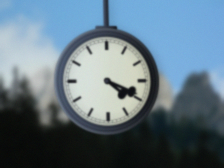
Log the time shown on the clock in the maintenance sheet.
4:19
